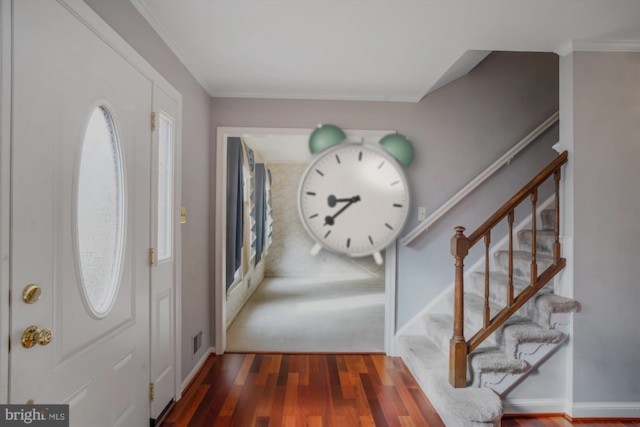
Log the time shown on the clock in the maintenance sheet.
8:37
